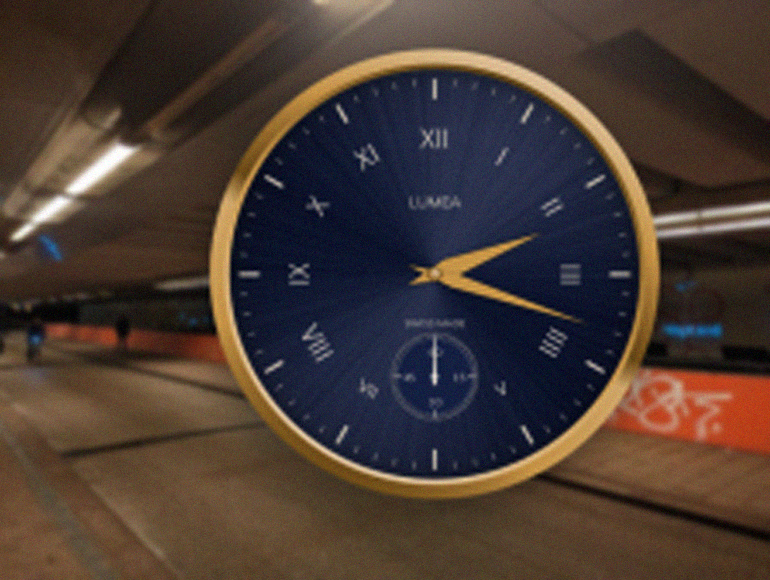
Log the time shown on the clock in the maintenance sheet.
2:18
